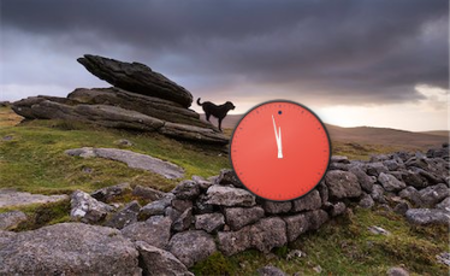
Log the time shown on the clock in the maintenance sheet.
11:58
